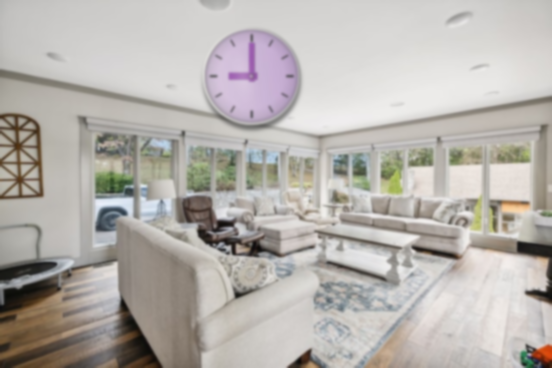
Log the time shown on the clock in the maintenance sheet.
9:00
